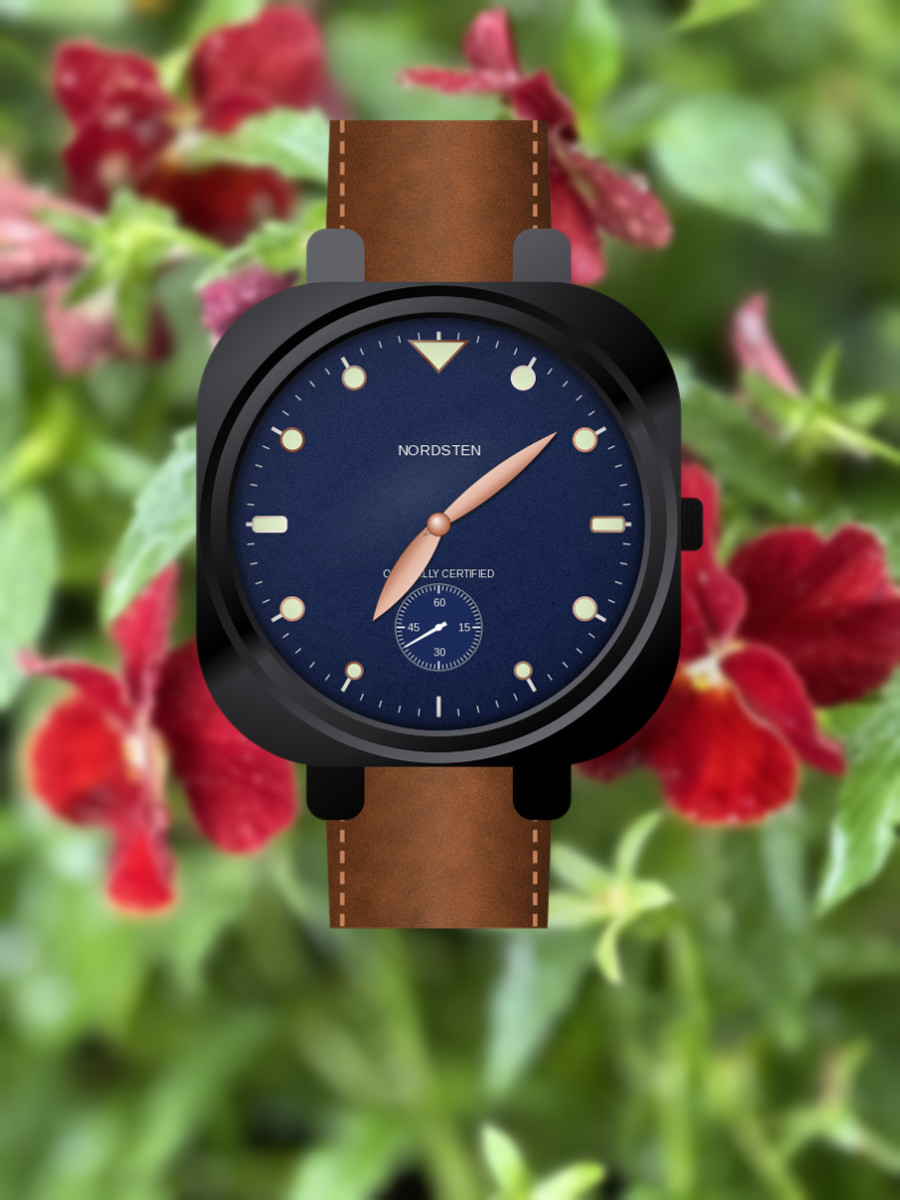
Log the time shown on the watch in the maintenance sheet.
7:08:40
